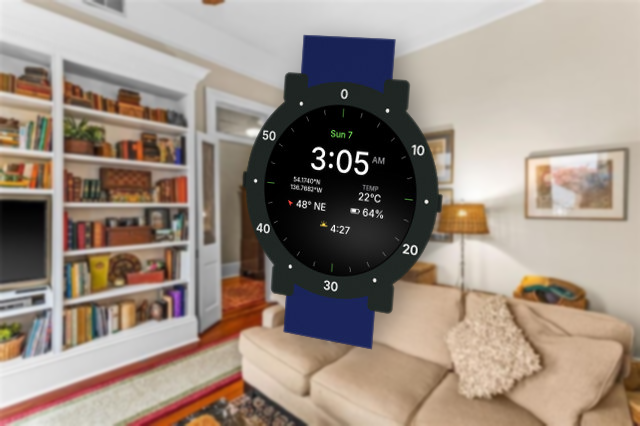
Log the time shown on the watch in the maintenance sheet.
3:05
